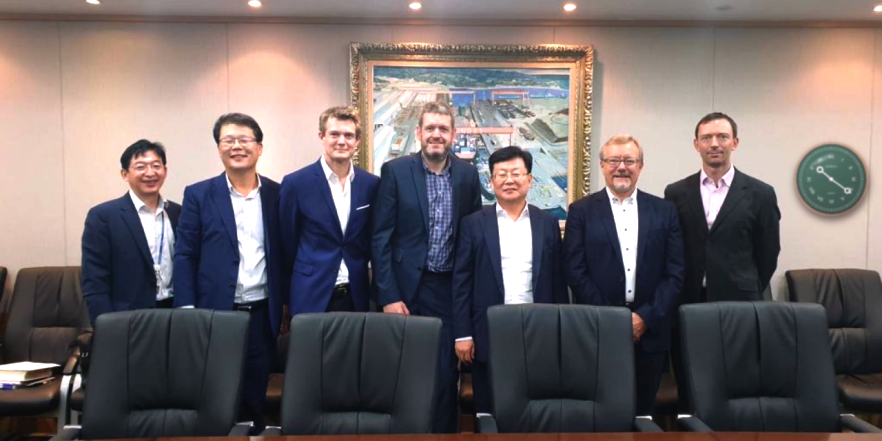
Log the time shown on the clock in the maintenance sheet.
10:21
